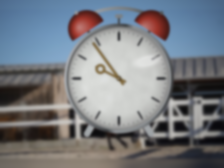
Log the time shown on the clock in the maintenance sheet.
9:54
